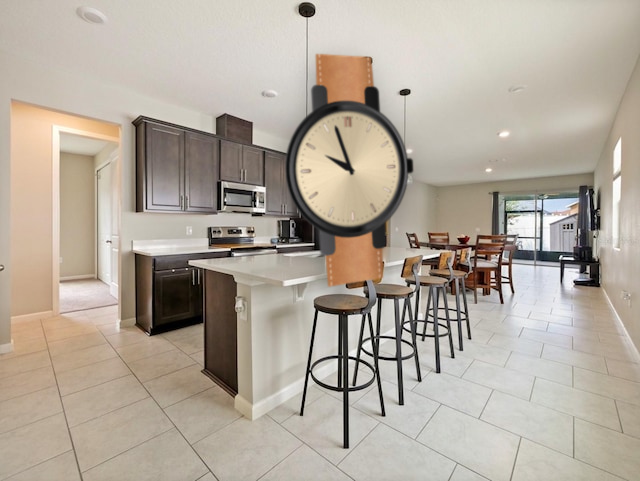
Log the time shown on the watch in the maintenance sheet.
9:57
